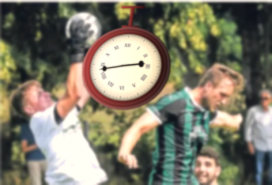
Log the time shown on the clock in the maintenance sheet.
2:43
